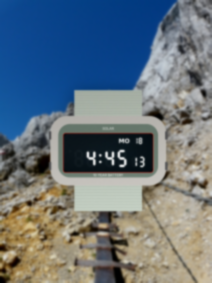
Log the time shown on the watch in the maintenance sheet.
4:45:13
